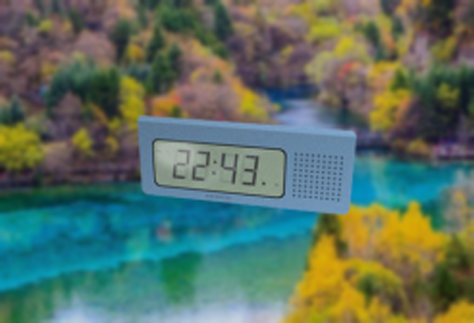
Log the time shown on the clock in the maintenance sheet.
22:43
